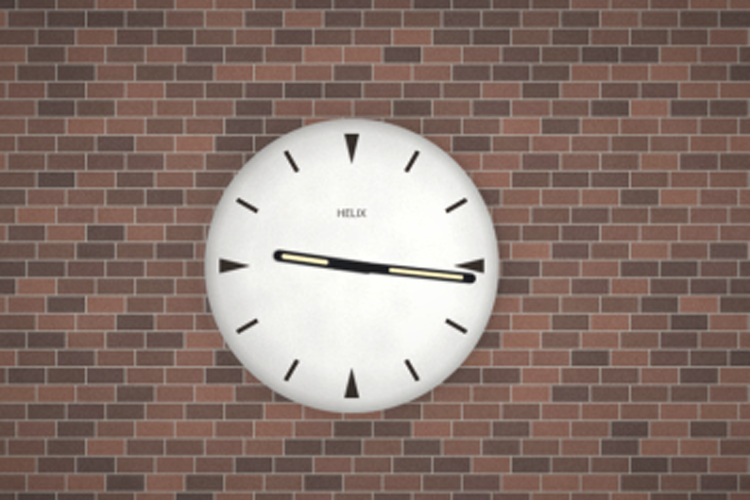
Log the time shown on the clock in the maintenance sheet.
9:16
